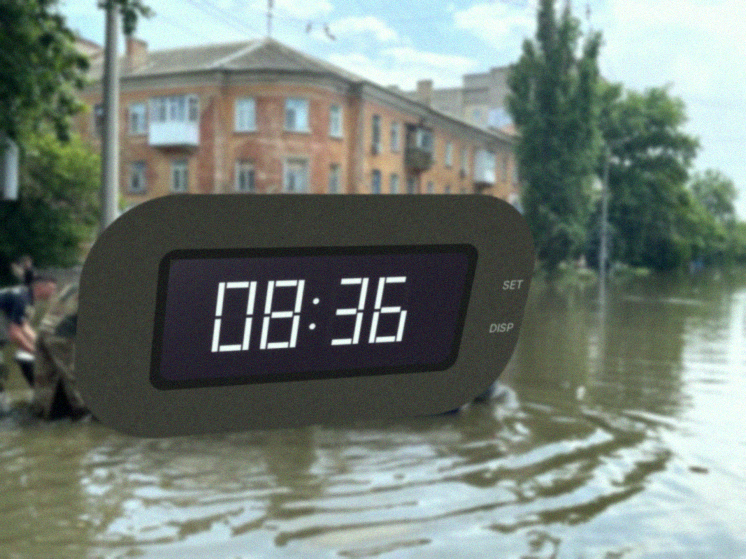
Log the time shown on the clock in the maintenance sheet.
8:36
